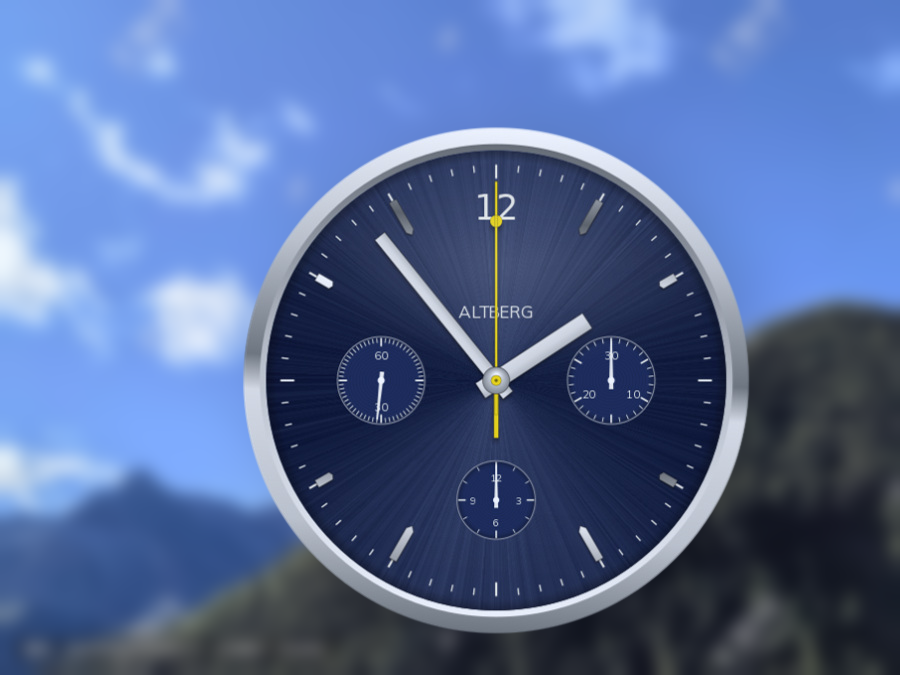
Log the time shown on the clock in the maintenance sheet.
1:53:31
